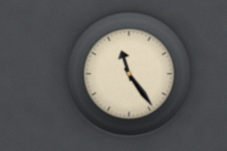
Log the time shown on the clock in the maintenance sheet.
11:24
